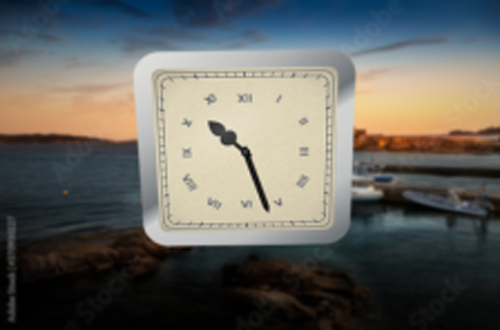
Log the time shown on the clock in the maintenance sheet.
10:27
